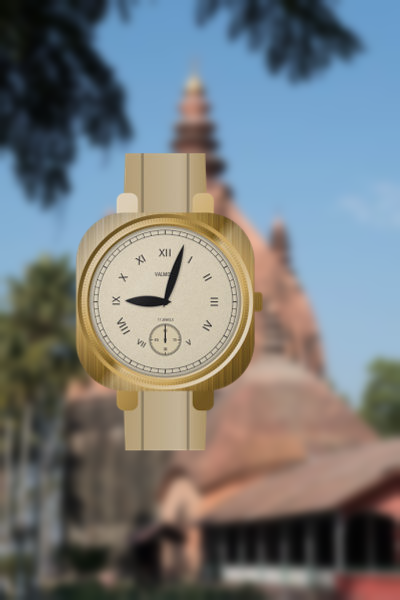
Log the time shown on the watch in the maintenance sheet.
9:03
